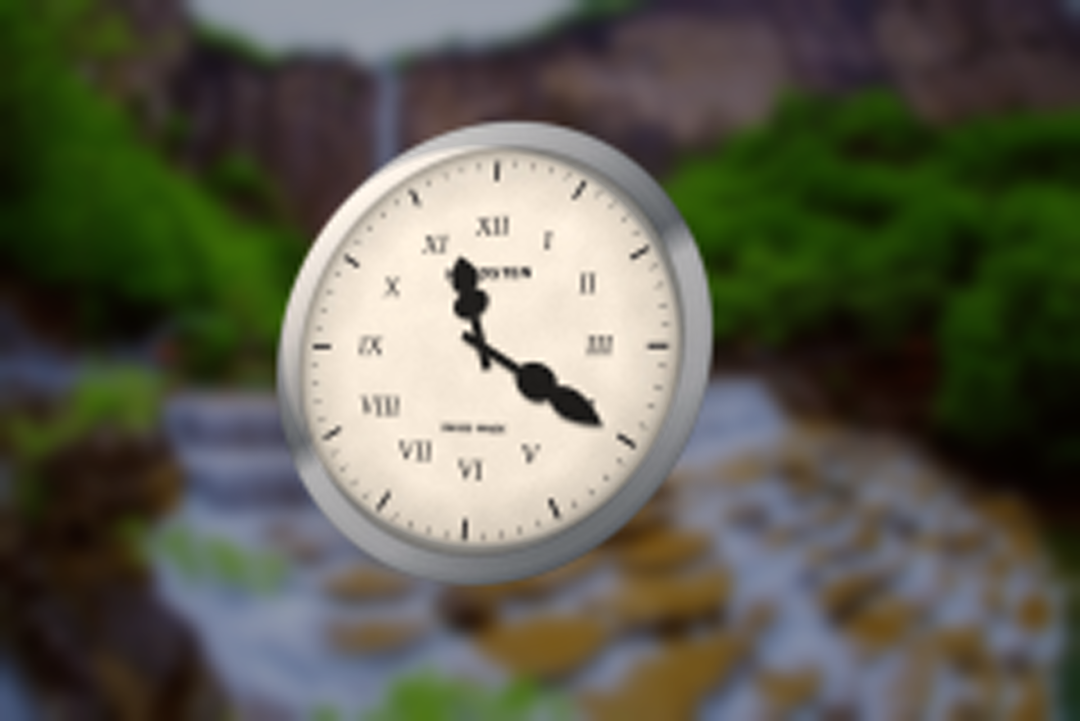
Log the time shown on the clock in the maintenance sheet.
11:20
